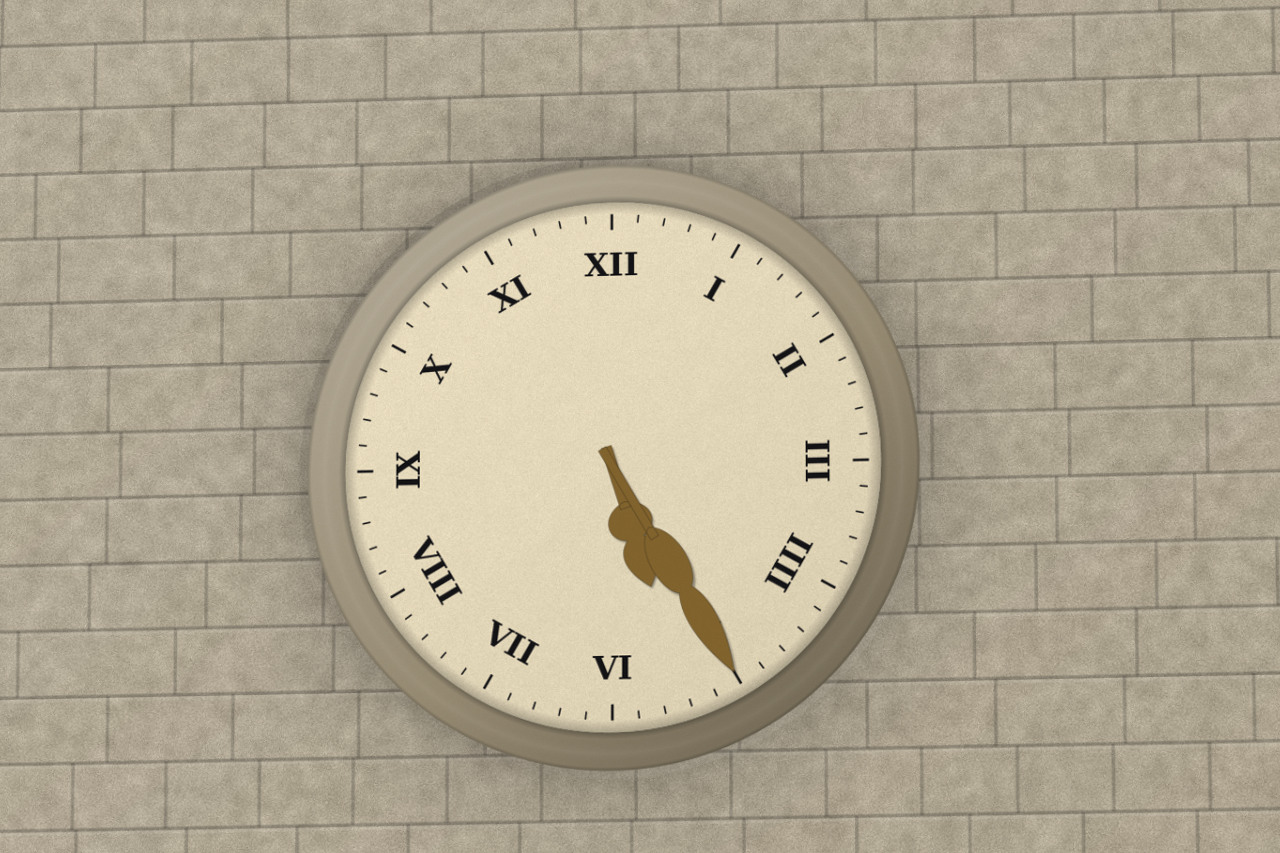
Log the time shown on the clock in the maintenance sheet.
5:25
